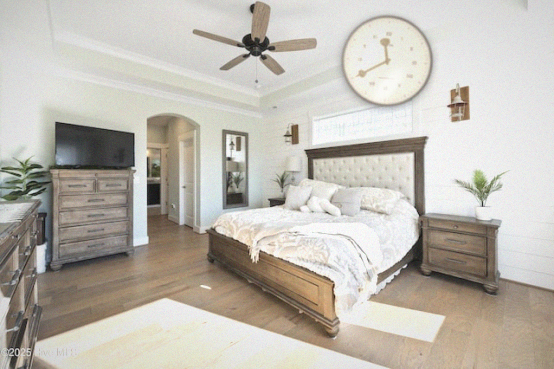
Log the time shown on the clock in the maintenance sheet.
11:40
